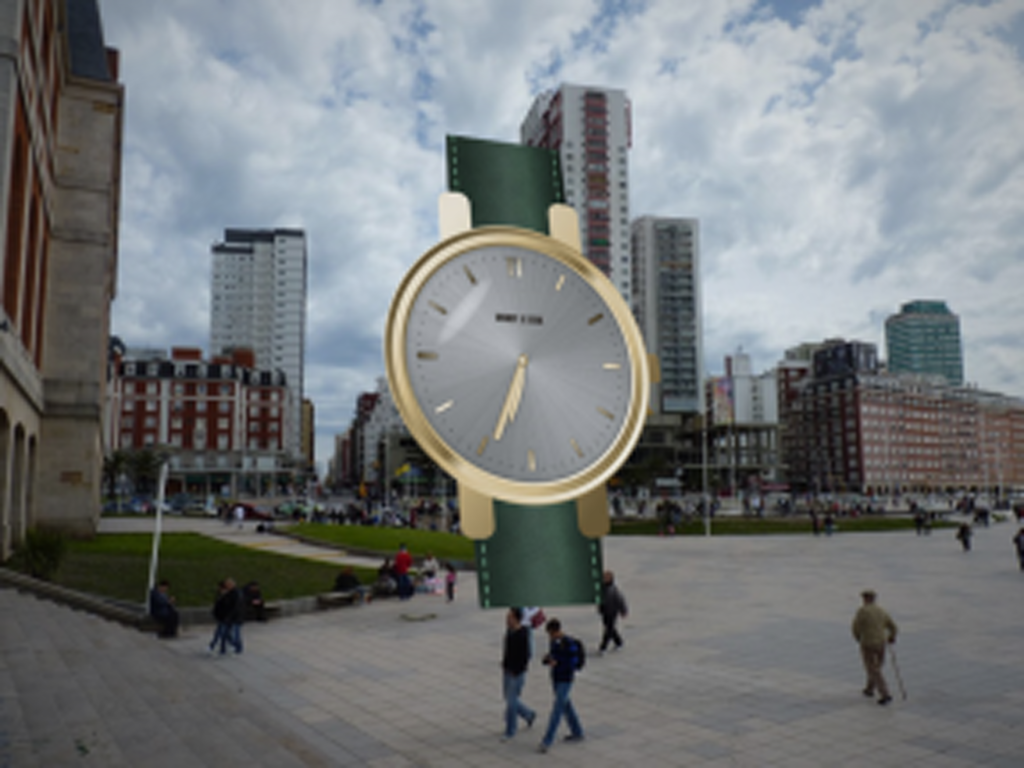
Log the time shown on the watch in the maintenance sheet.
6:34
